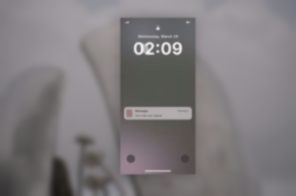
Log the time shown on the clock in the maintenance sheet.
2:09
